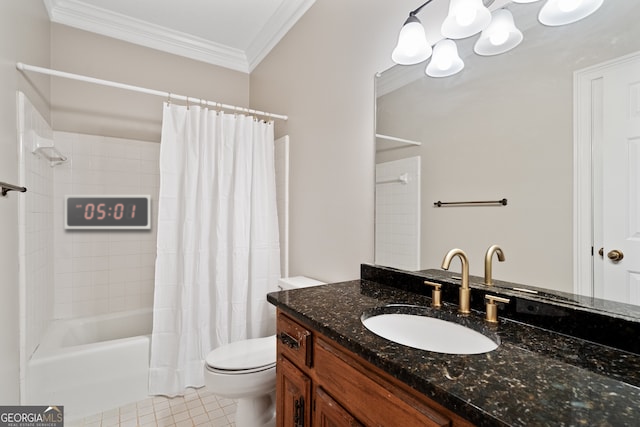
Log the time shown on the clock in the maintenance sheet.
5:01
